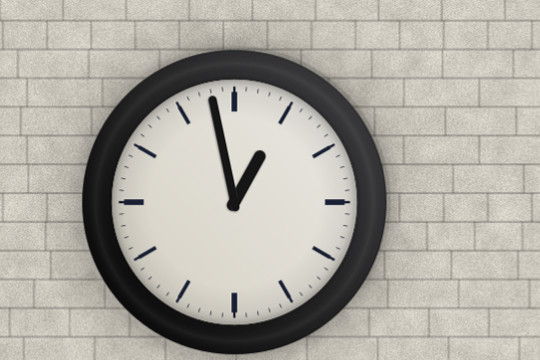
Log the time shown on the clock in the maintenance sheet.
12:58
